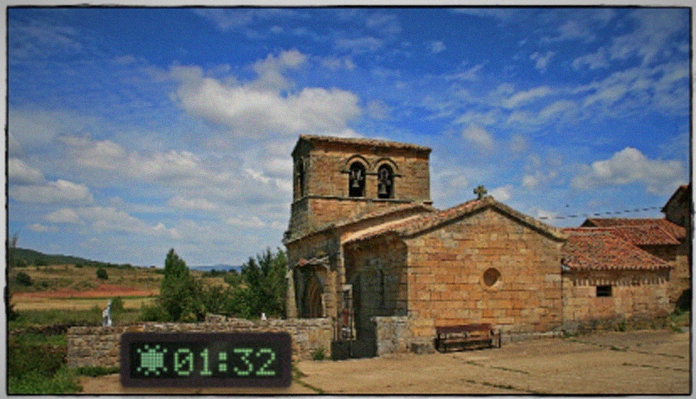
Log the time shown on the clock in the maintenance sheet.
1:32
